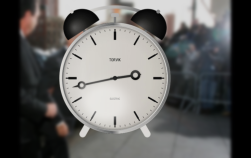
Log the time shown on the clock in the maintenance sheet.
2:43
